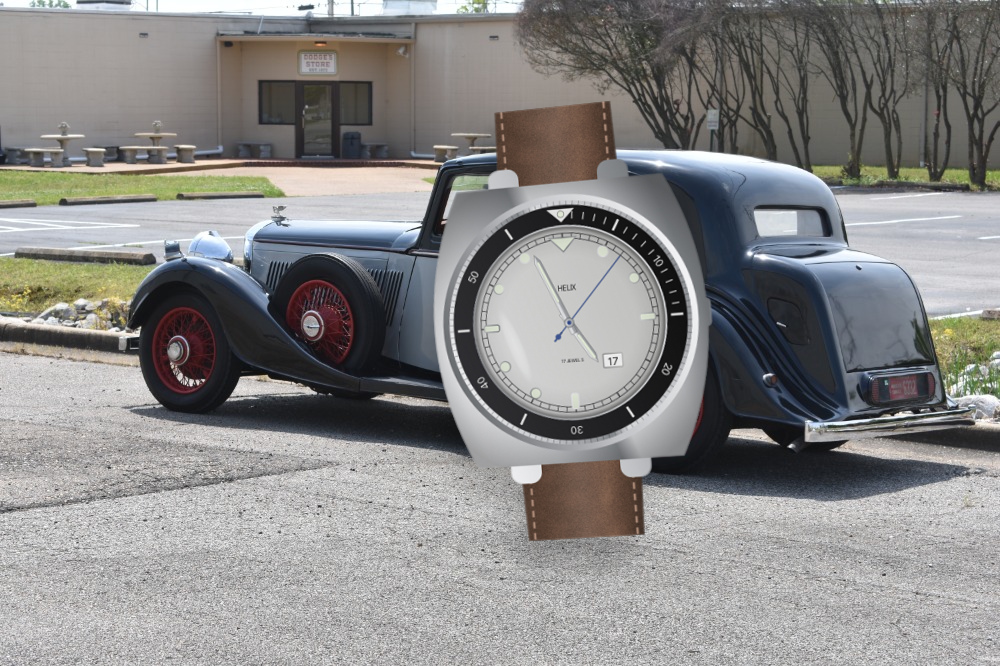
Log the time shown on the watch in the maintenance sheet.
4:56:07
